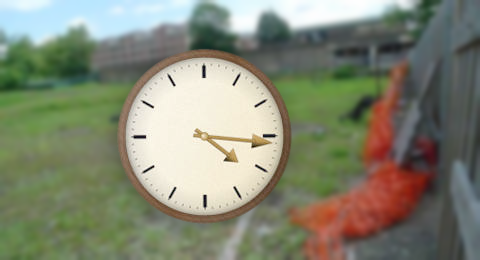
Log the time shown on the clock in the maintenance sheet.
4:16
